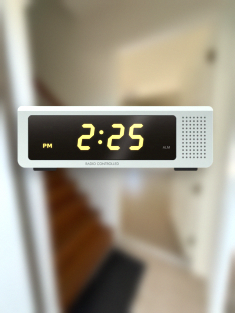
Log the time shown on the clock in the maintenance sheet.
2:25
